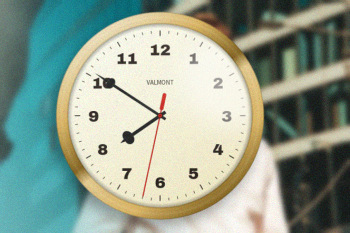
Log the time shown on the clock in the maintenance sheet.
7:50:32
